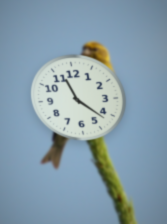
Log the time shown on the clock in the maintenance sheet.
11:22
